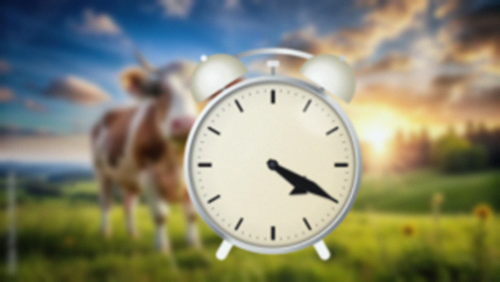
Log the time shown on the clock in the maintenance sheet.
4:20
